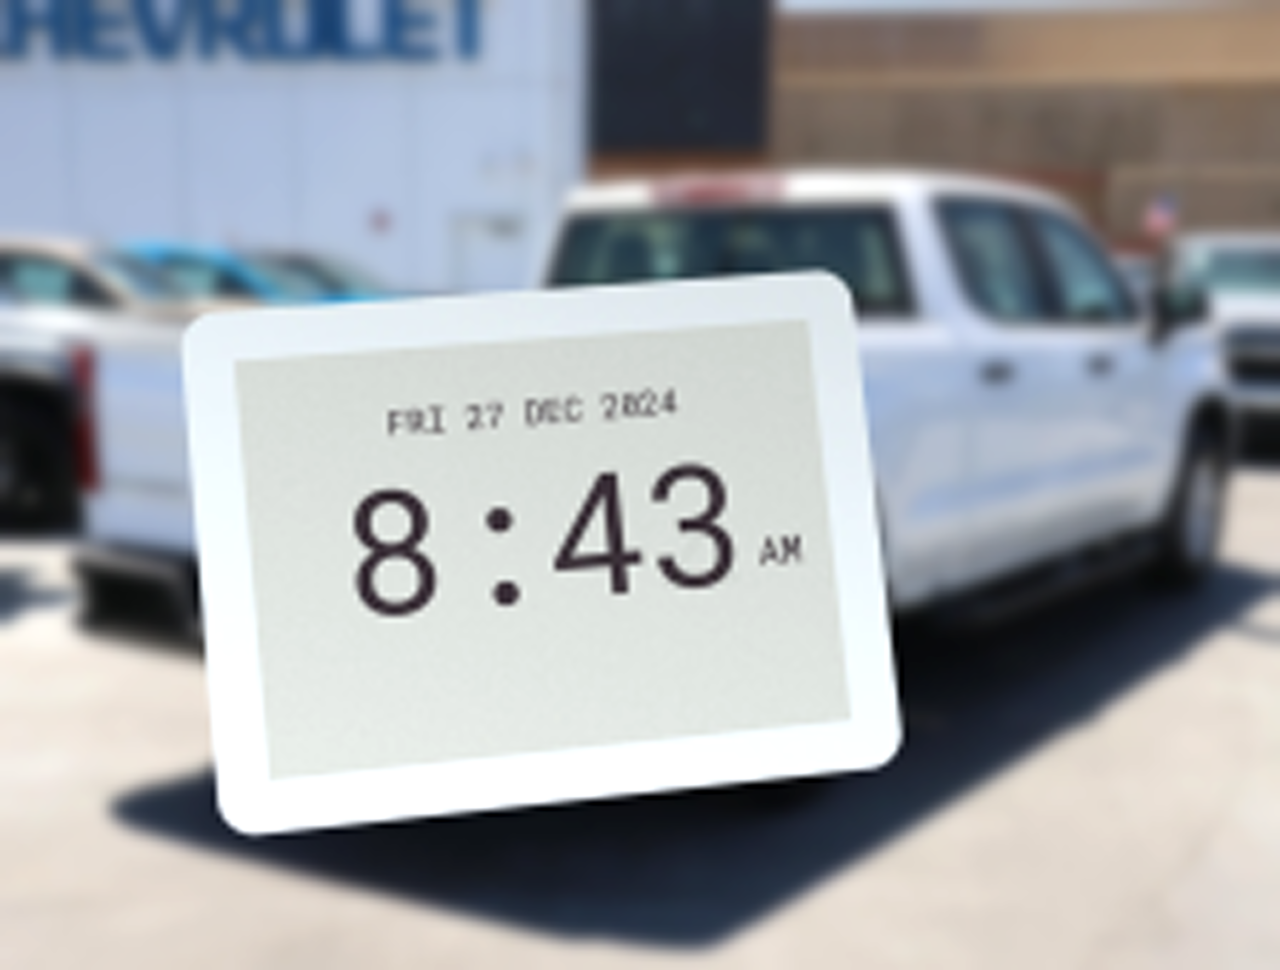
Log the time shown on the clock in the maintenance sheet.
8:43
